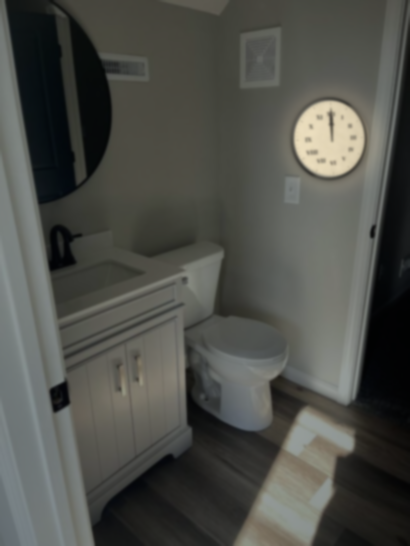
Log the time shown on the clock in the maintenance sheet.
12:00
